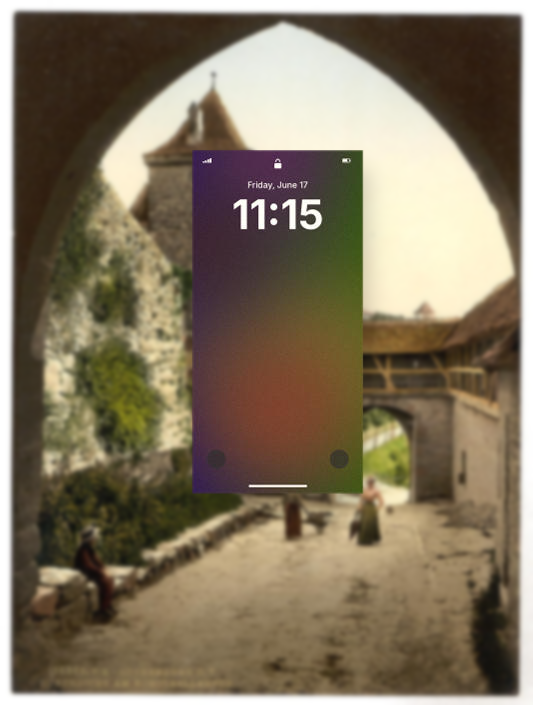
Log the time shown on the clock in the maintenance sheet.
11:15
